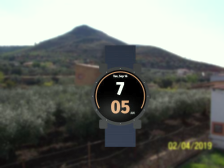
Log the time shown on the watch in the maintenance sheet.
7:05
